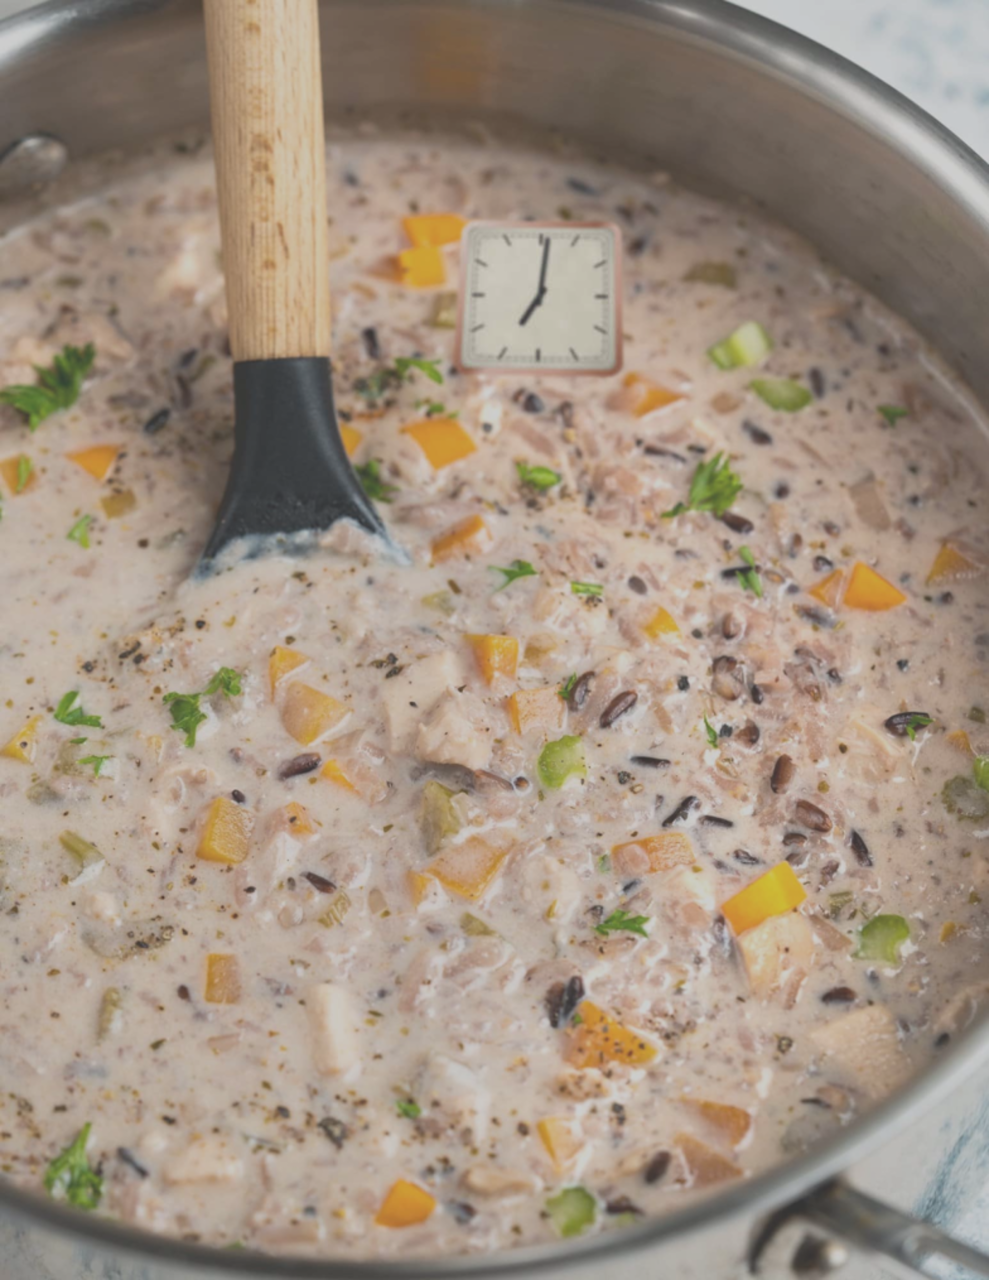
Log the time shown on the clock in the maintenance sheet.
7:01
